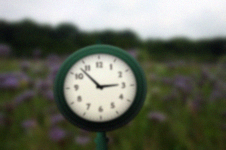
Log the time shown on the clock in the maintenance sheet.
2:53
